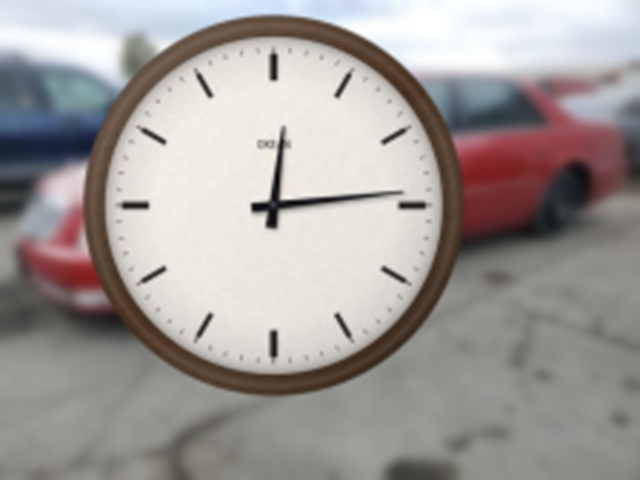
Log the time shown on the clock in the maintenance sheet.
12:14
